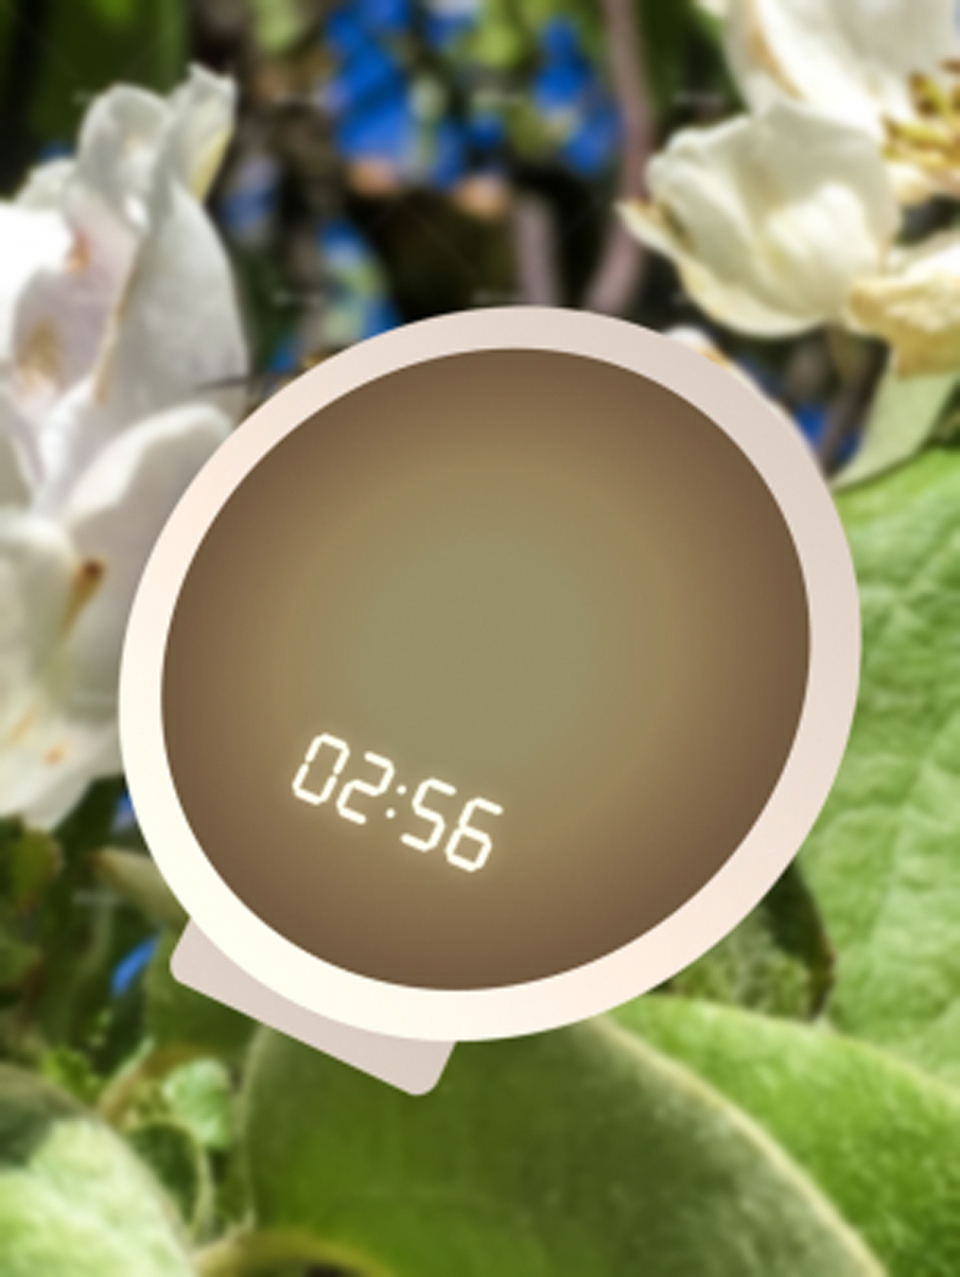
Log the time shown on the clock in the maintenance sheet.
2:56
